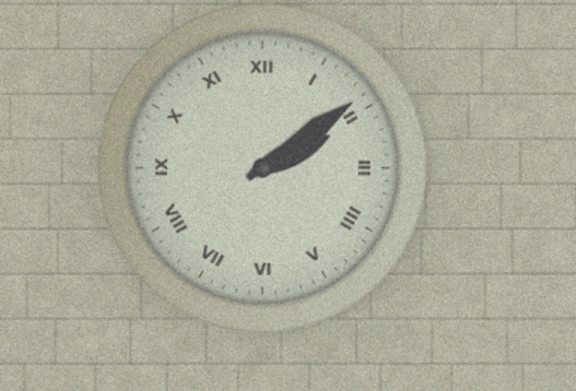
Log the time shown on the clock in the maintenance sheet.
2:09
